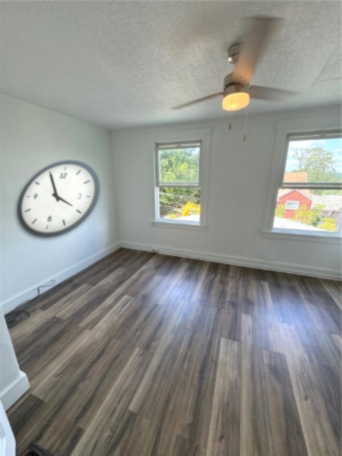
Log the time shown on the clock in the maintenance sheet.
3:55
